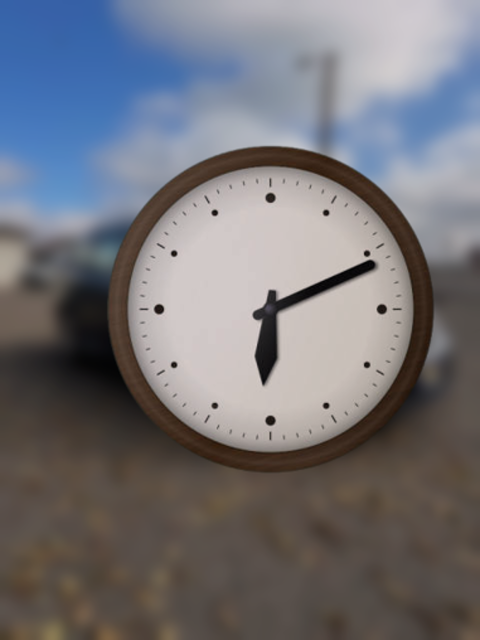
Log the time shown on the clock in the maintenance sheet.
6:11
